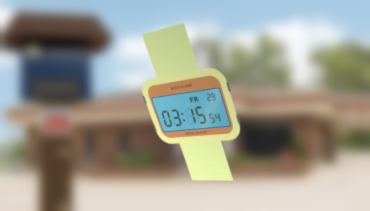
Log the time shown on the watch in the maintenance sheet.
3:15
